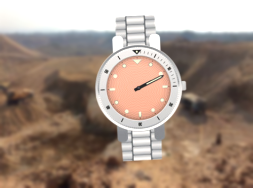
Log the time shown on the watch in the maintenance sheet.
2:11
